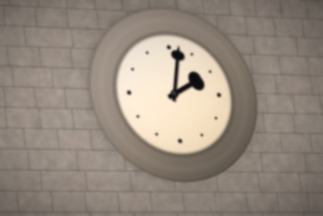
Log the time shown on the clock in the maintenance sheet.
2:02
